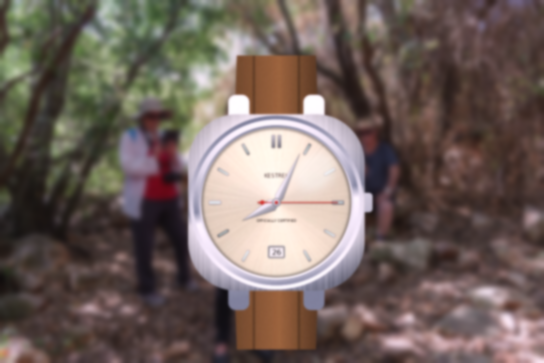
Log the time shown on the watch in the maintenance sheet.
8:04:15
